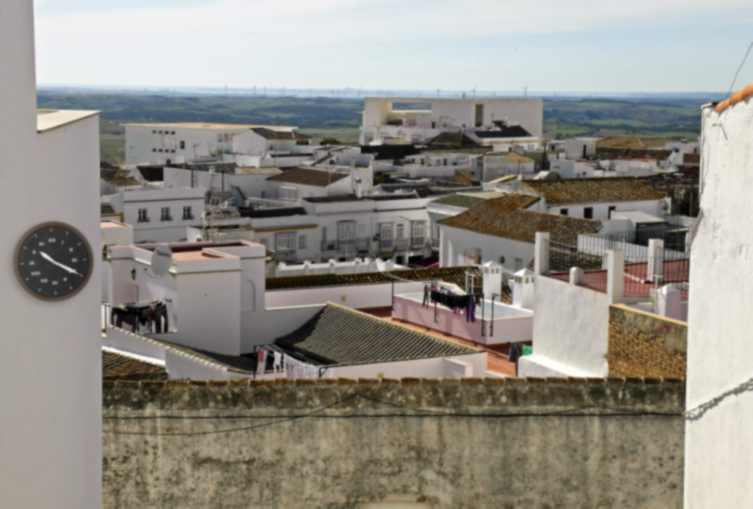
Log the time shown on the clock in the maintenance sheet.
10:20
